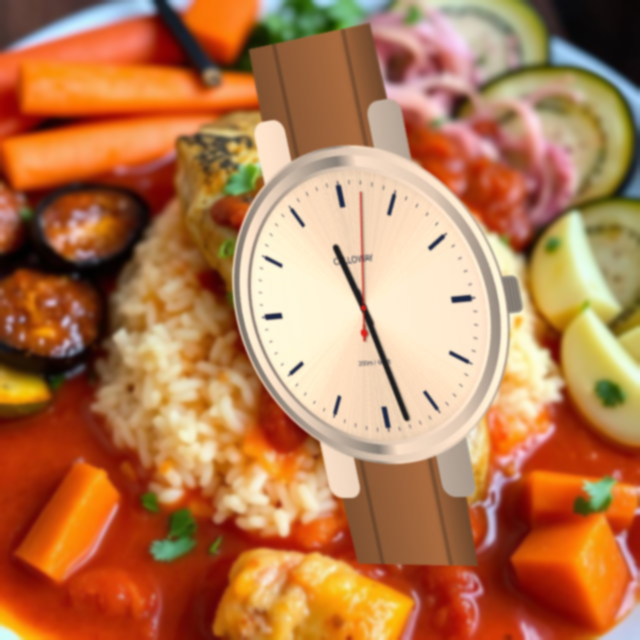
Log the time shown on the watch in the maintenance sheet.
11:28:02
